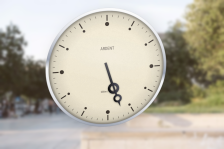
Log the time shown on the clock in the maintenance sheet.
5:27
